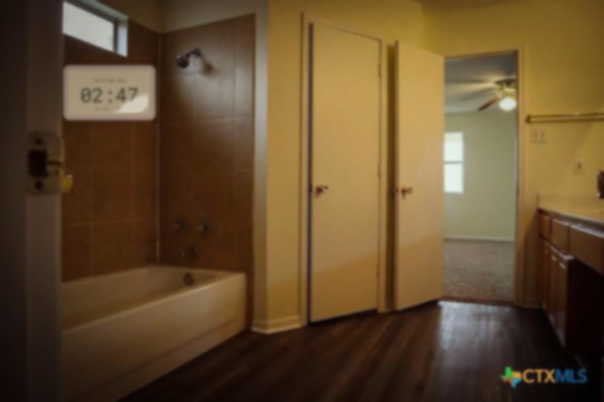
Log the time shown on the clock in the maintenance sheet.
2:47
